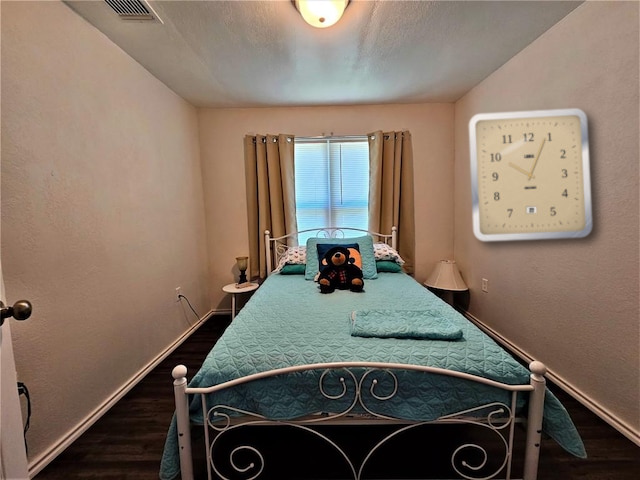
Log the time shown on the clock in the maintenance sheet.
10:04
